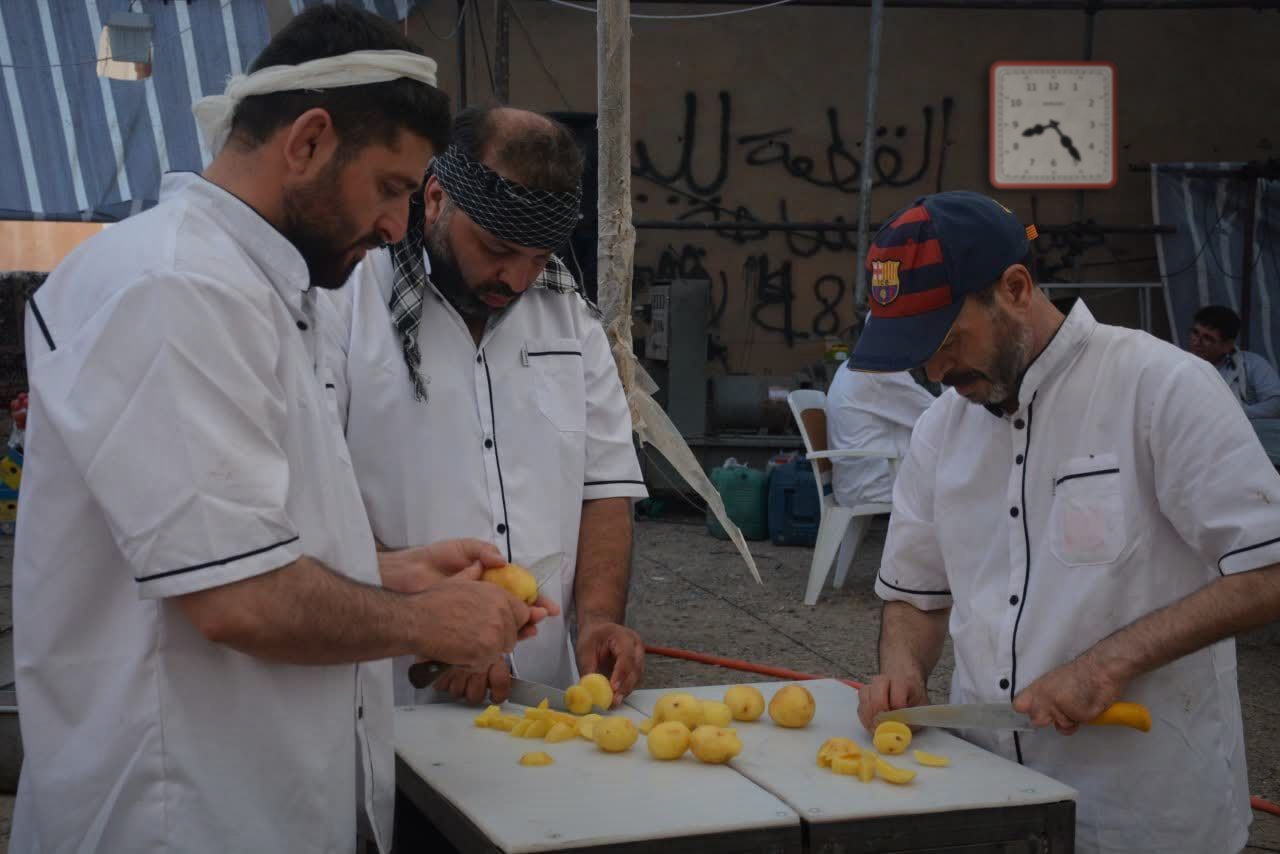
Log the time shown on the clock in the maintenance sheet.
8:24
